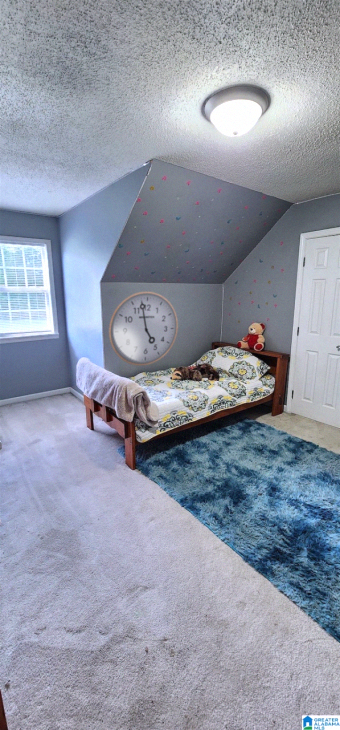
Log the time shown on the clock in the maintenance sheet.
4:58
